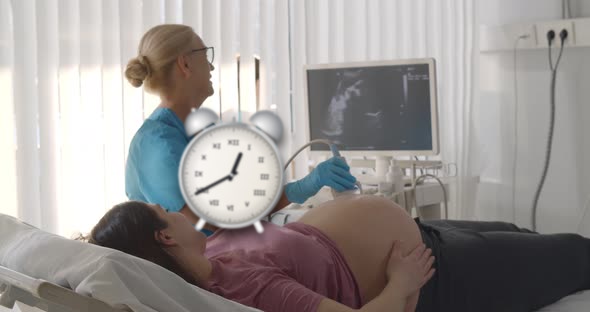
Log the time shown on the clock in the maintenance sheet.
12:40
